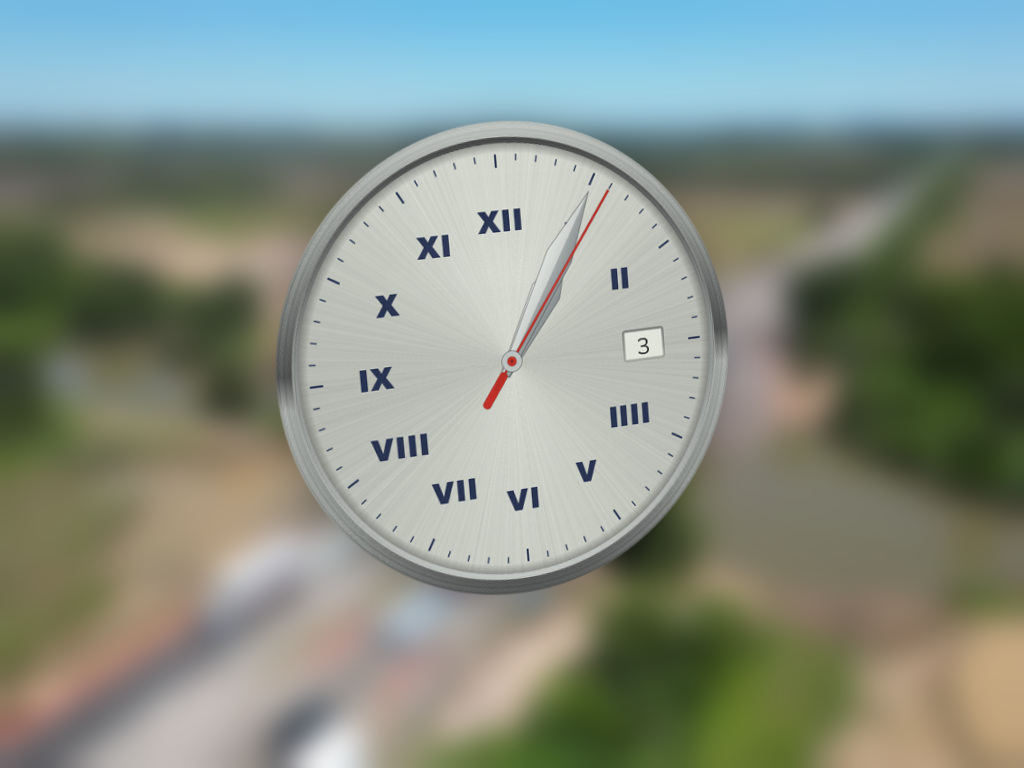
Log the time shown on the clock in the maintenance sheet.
1:05:06
